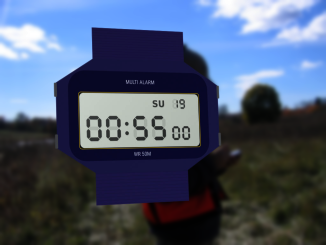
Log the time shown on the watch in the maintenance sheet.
0:55:00
